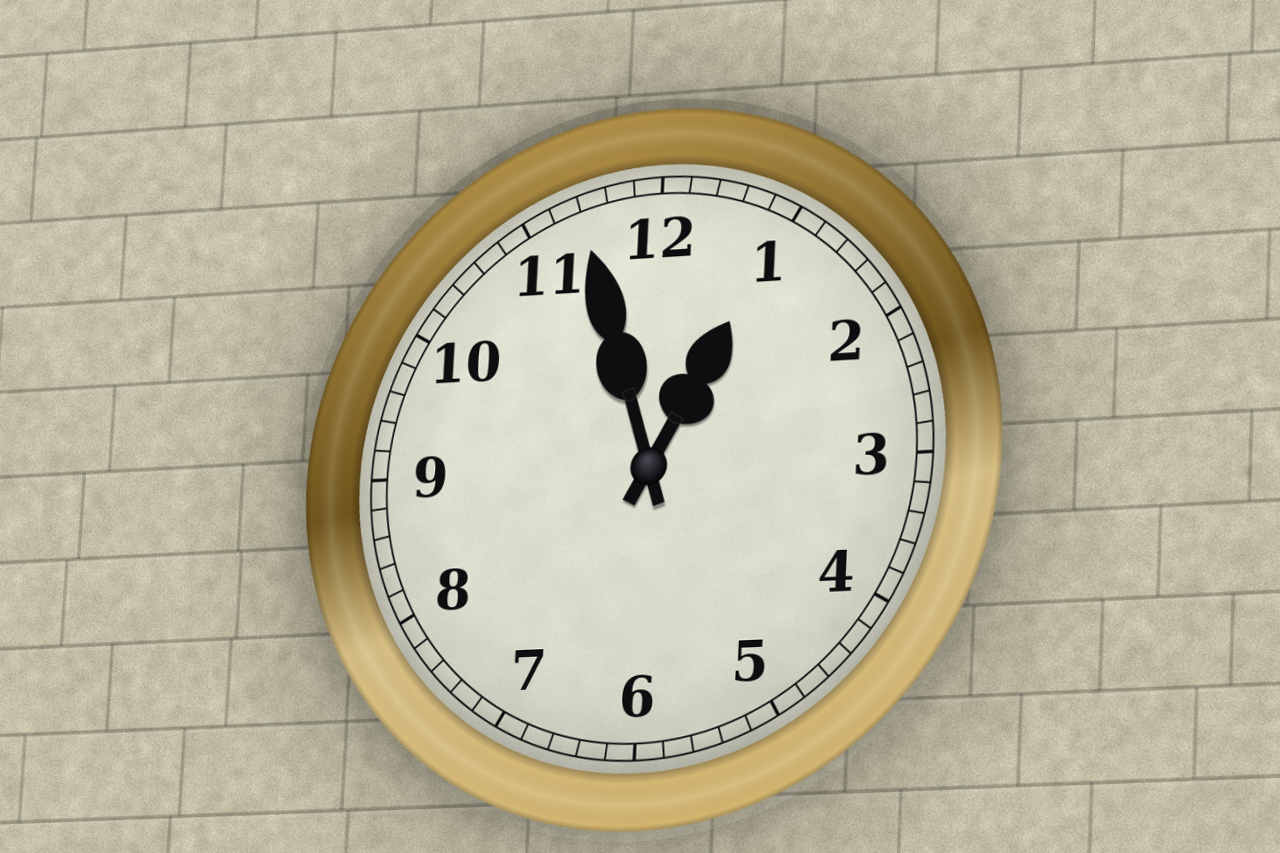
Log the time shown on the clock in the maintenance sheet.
12:57
